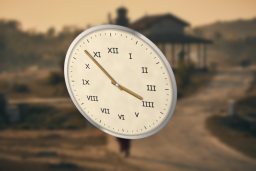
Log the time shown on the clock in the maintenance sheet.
3:53
